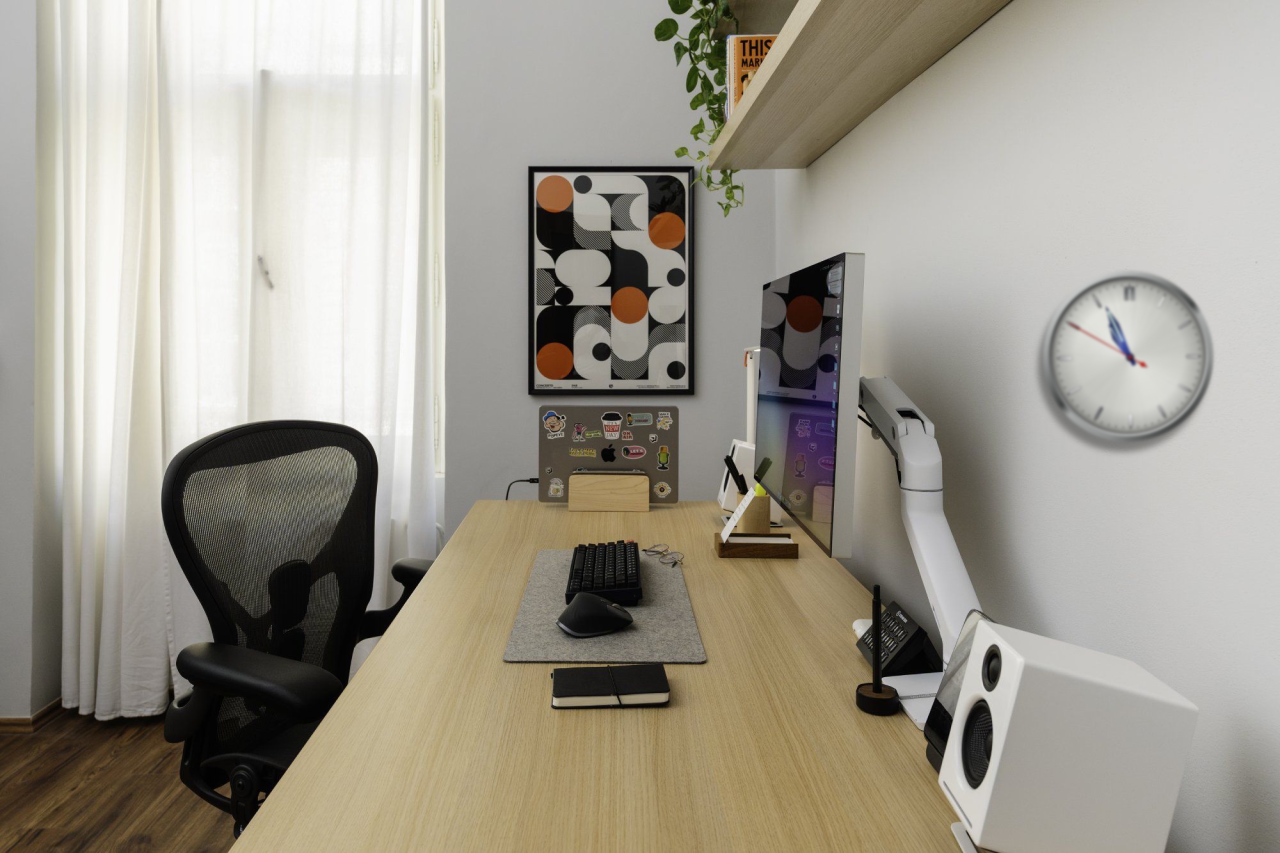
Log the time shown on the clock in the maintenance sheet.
10:55:50
